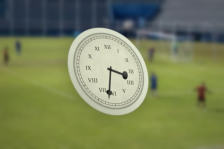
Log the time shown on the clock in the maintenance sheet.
3:32
